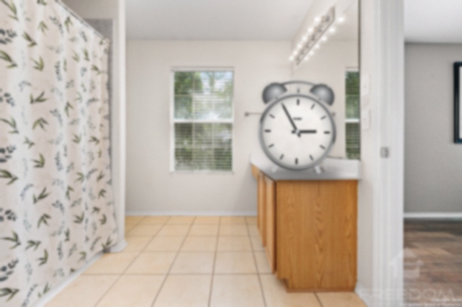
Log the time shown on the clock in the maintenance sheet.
2:55
